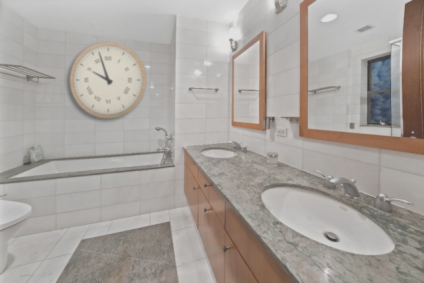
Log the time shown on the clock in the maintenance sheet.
9:57
